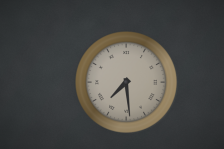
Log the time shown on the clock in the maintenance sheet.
7:29
